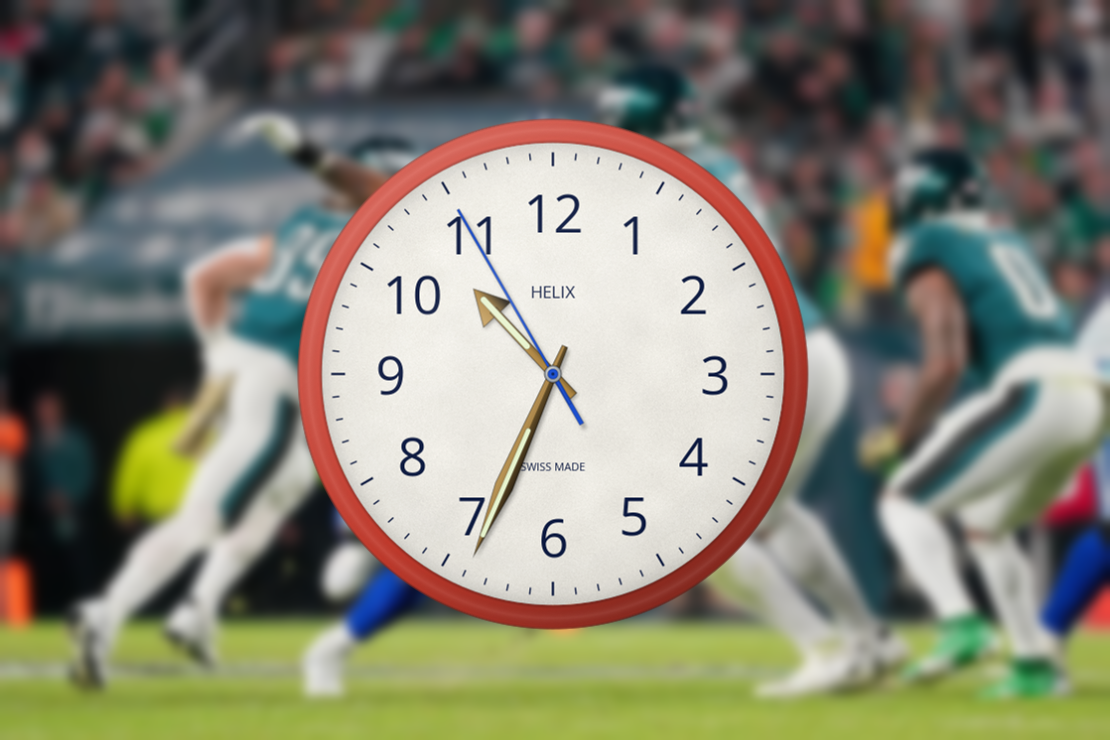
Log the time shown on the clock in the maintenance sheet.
10:33:55
